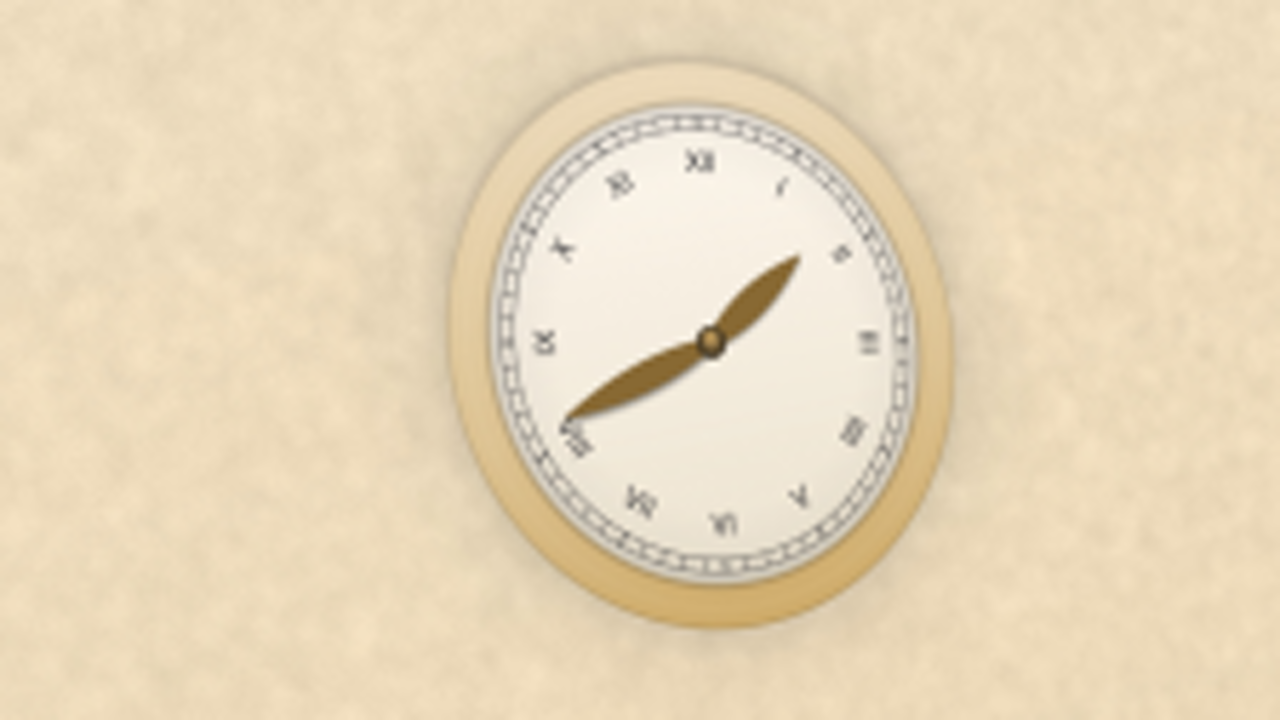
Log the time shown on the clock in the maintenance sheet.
1:41
